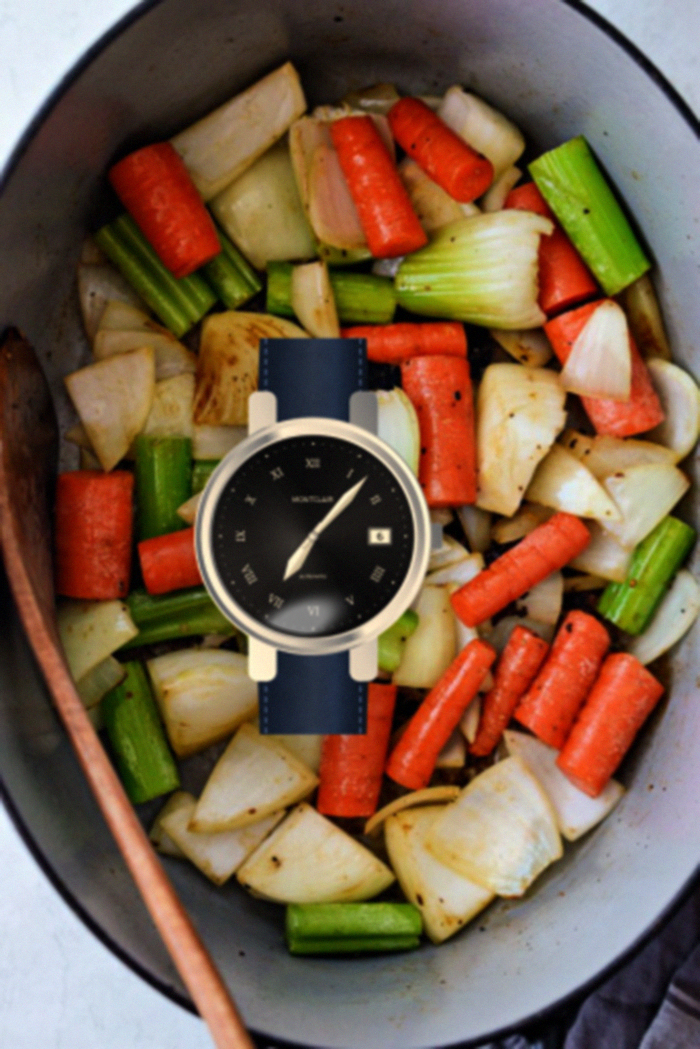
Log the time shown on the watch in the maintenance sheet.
7:07
